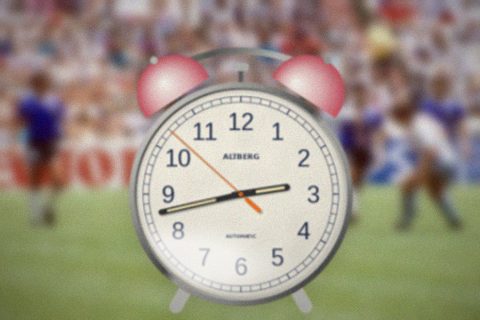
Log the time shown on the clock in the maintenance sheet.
2:42:52
